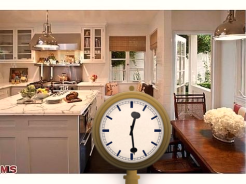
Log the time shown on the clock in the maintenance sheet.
12:29
